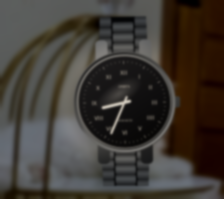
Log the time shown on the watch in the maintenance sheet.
8:34
